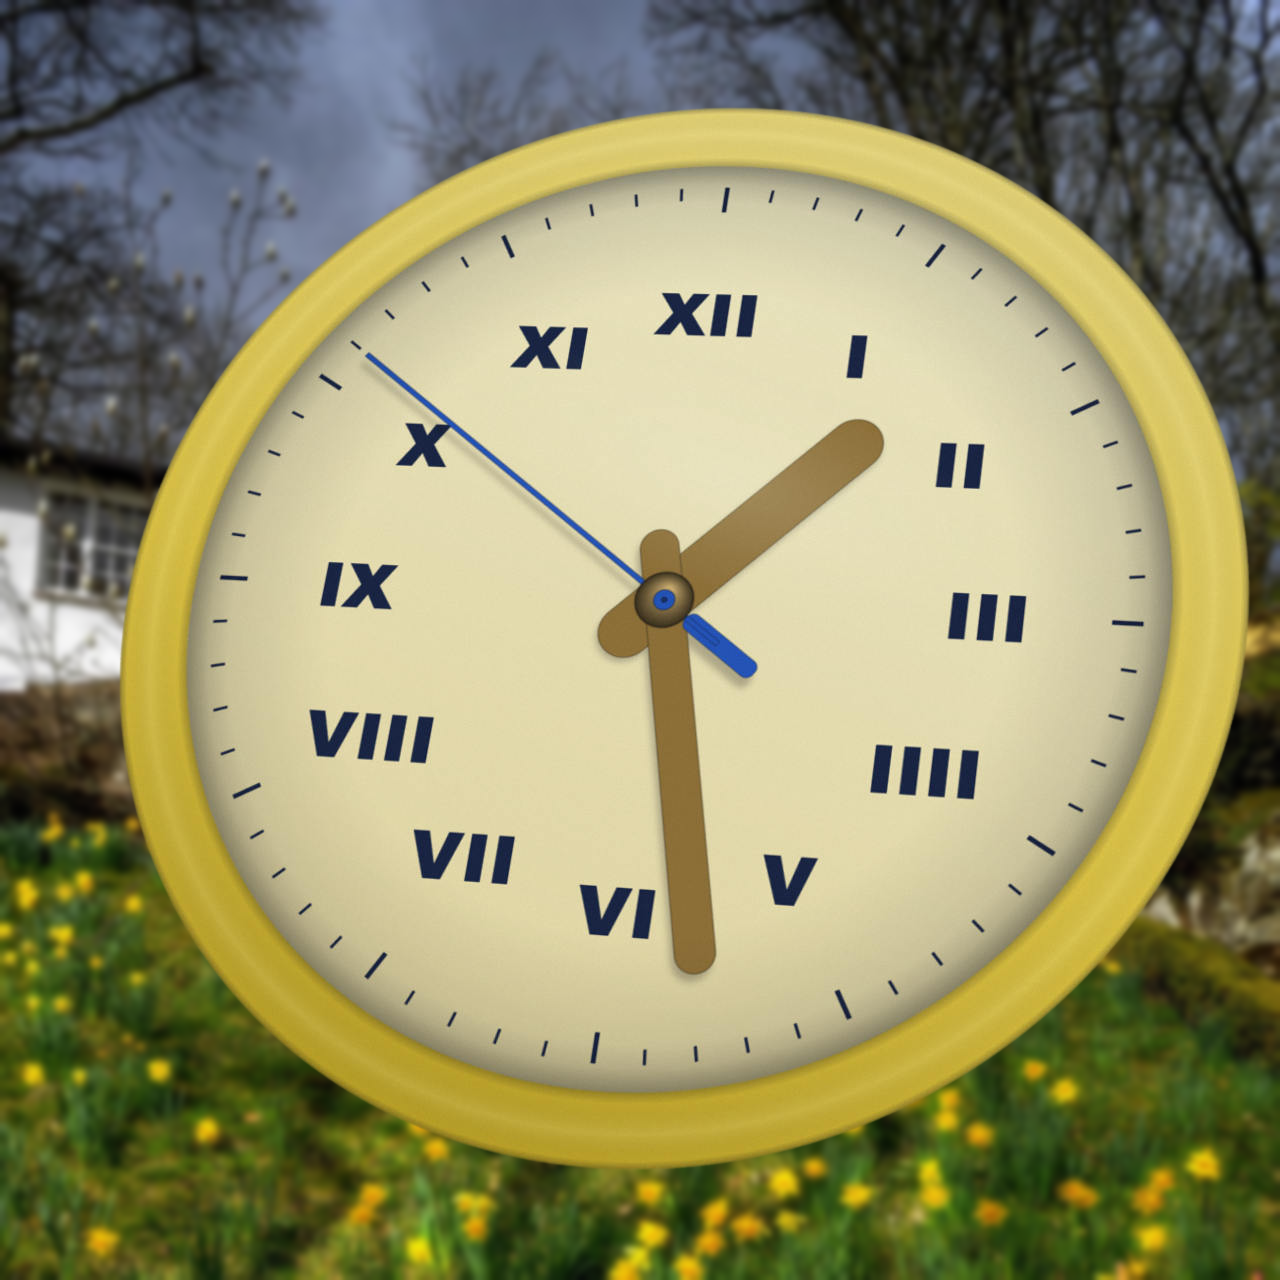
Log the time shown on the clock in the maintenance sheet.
1:27:51
